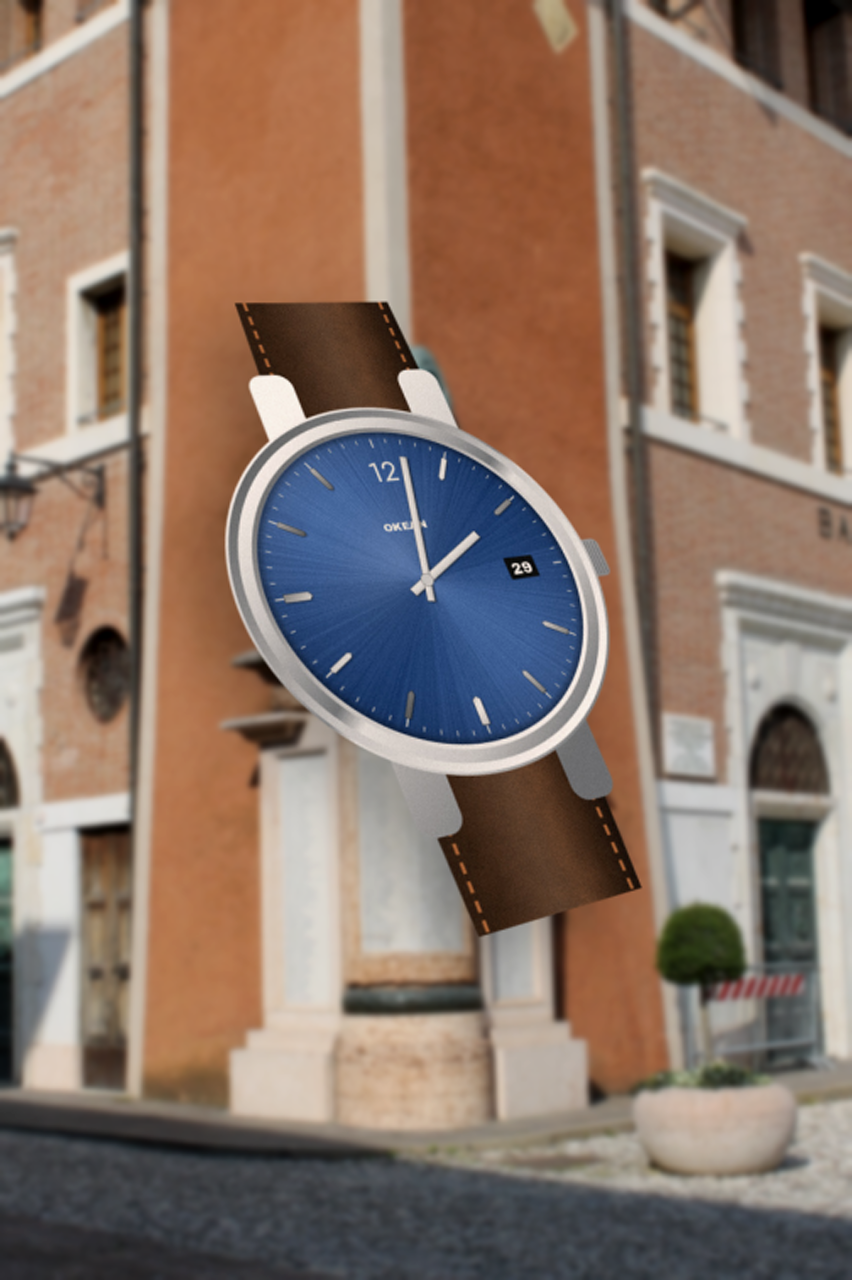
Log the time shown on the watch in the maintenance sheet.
2:02
